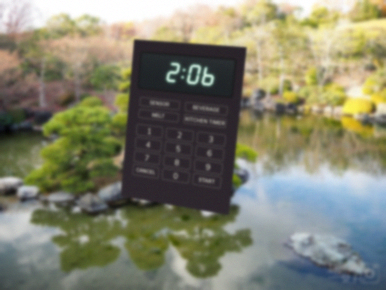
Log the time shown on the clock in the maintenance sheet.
2:06
